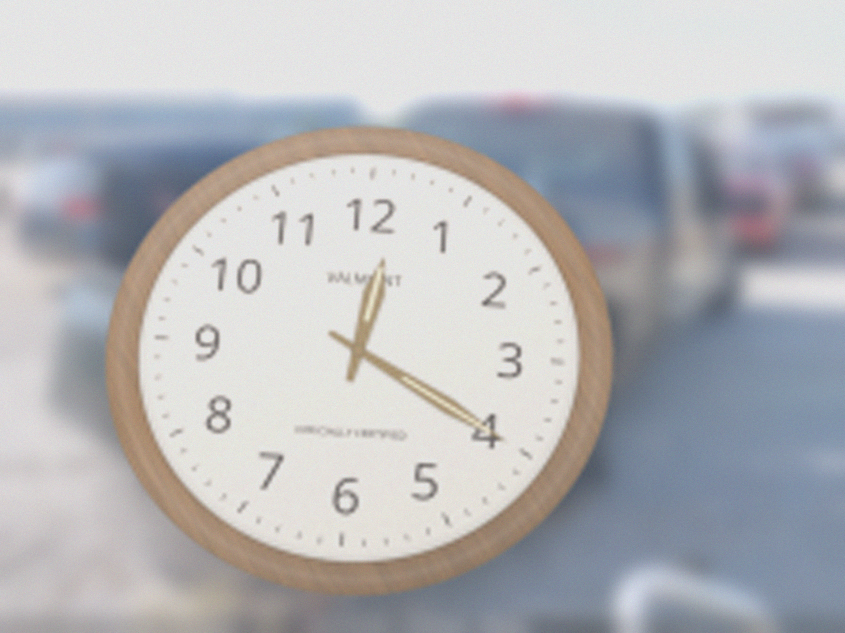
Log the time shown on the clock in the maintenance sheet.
12:20
